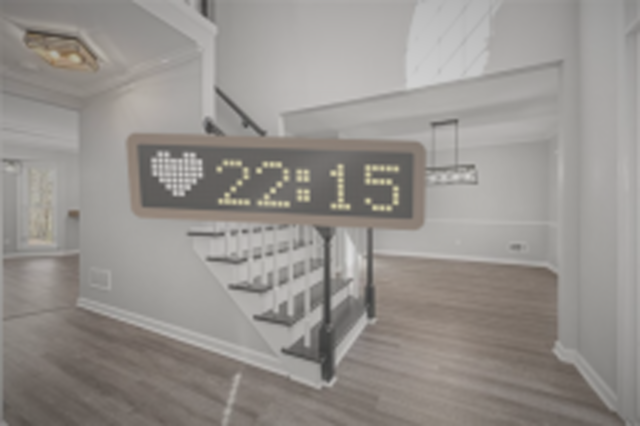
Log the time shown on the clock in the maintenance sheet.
22:15
